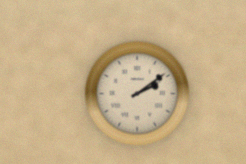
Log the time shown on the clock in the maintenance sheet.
2:09
